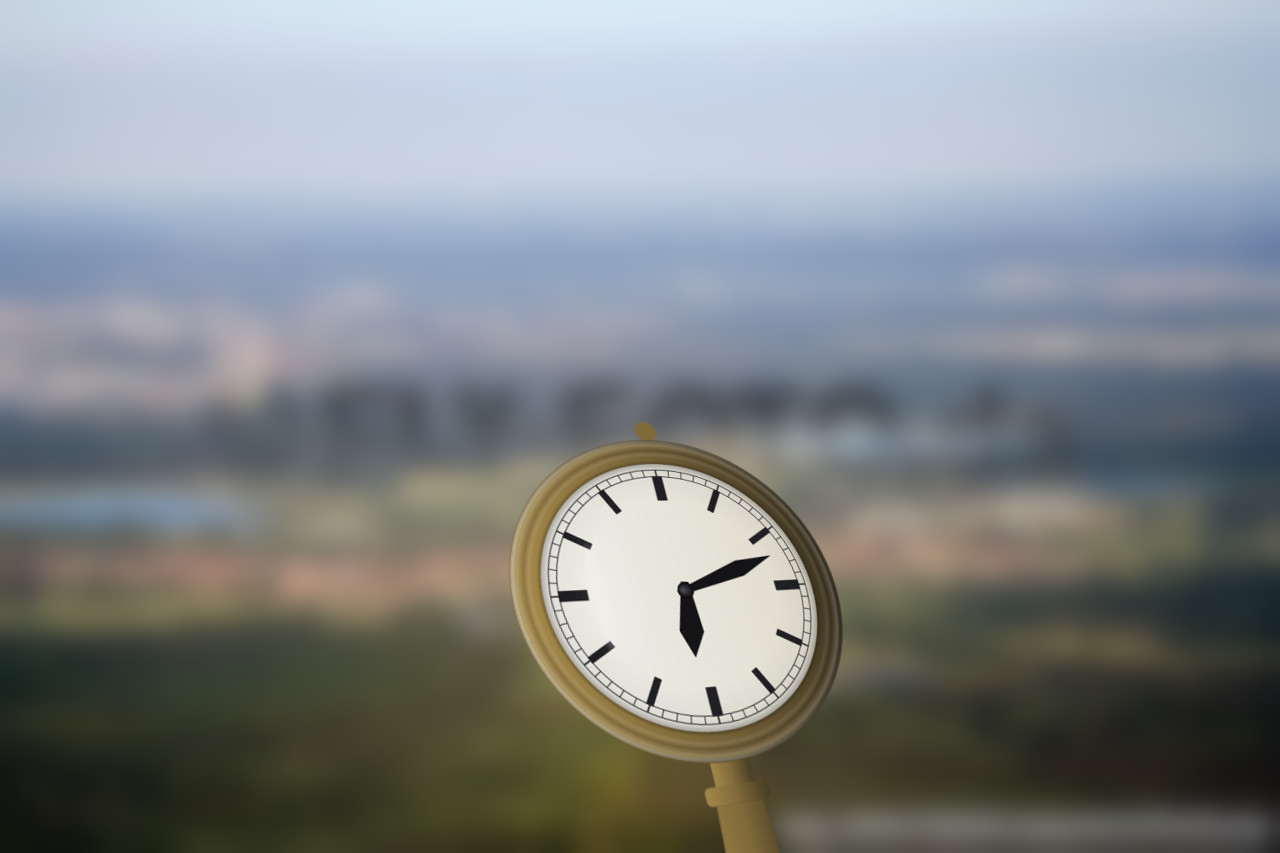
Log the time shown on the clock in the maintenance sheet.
6:12
